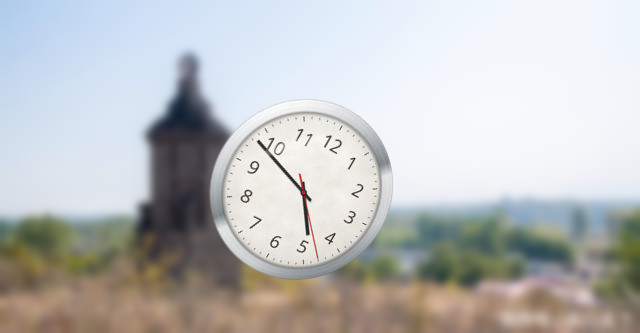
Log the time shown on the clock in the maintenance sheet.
4:48:23
